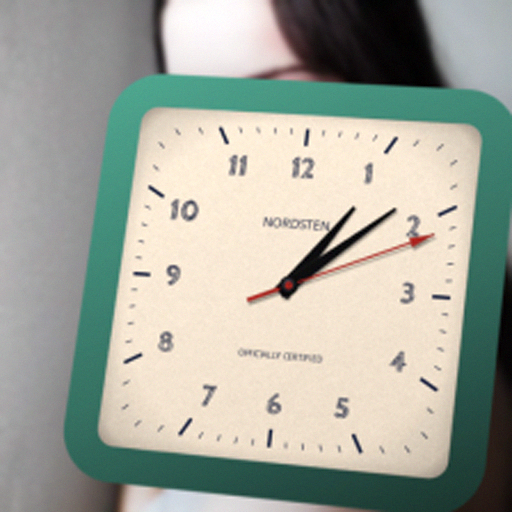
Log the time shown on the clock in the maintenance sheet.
1:08:11
